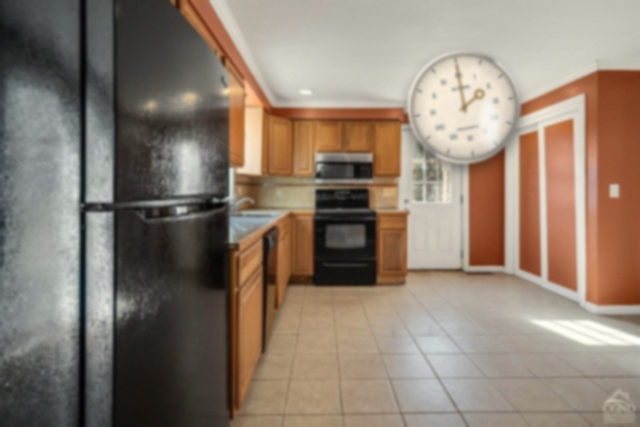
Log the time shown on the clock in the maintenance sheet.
2:00
